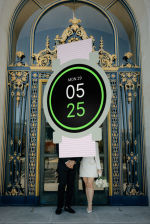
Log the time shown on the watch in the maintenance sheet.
5:25
